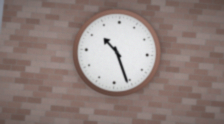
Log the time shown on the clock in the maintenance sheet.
10:26
